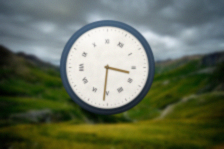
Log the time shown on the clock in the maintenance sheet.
2:26
